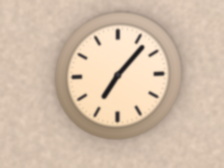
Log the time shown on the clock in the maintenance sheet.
7:07
